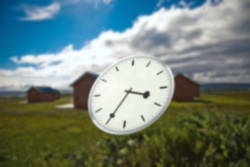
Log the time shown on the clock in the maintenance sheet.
3:35
